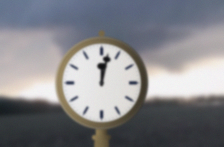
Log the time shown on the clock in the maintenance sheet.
12:02
